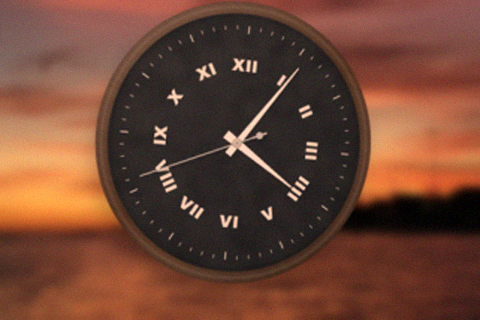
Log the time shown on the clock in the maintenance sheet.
4:05:41
